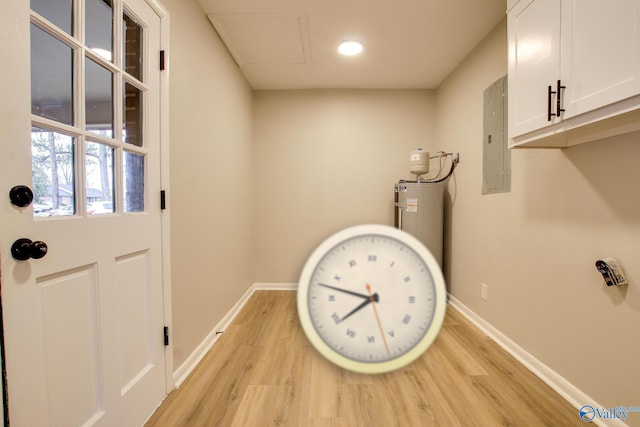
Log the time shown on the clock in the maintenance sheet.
7:47:27
